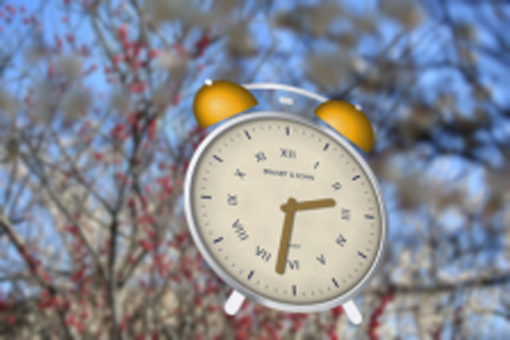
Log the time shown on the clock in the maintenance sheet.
2:32
